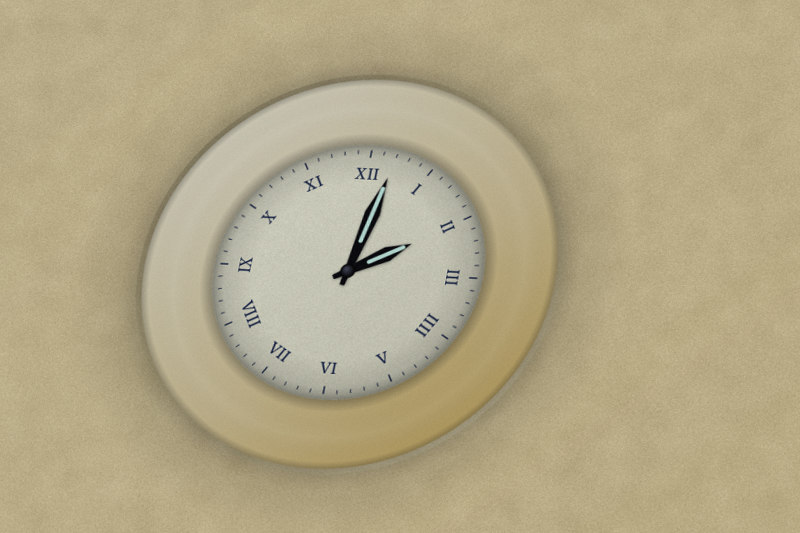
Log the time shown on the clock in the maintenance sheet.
2:02
